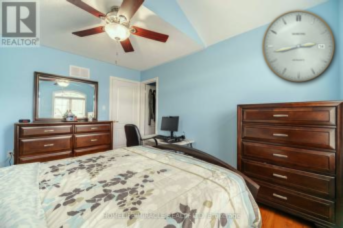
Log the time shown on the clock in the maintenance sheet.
2:43
